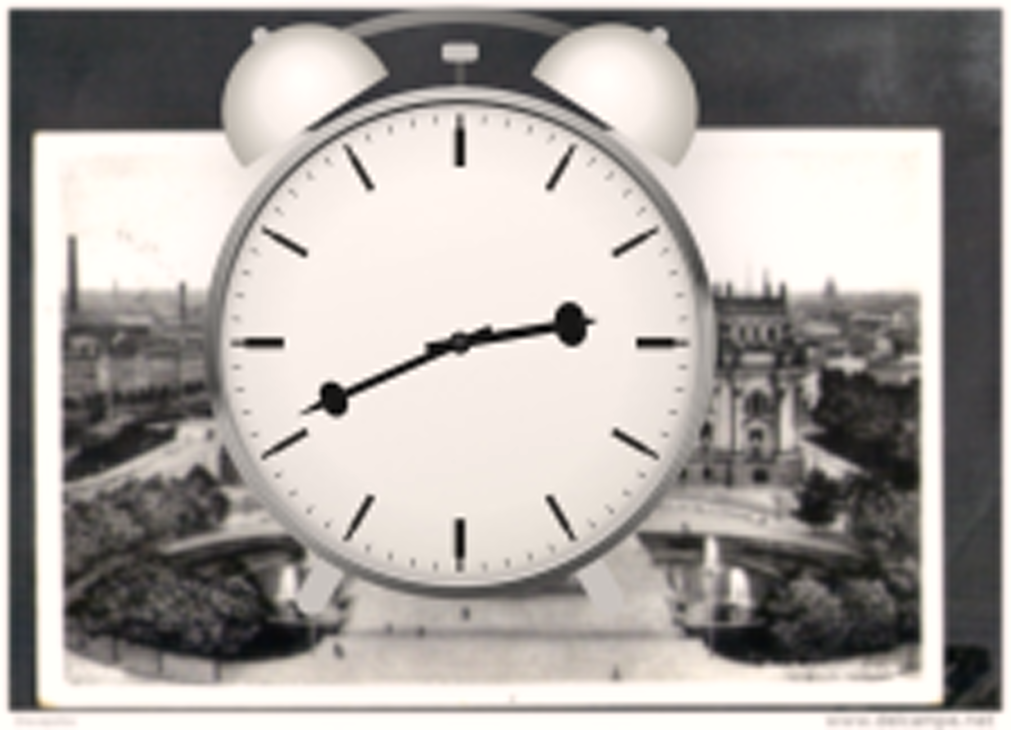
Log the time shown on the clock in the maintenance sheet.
2:41
